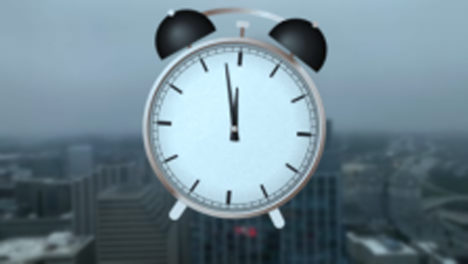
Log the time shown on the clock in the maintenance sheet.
11:58
